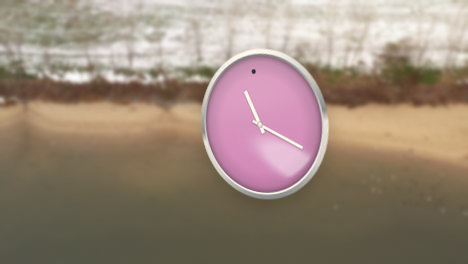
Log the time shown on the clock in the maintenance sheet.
11:20
